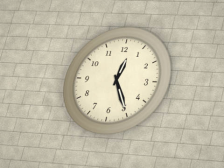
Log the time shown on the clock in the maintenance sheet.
12:25
